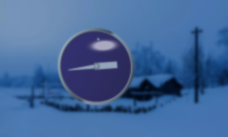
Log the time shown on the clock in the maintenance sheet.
2:43
